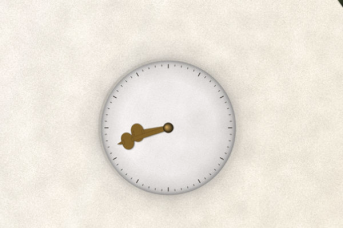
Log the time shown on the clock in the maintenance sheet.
8:42
